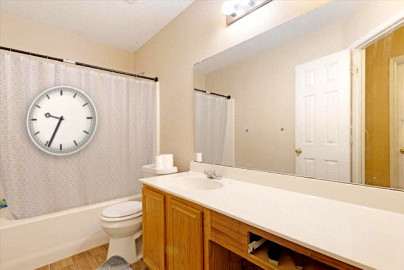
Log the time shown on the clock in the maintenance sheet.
9:34
